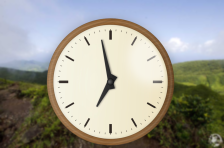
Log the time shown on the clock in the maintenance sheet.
6:58
